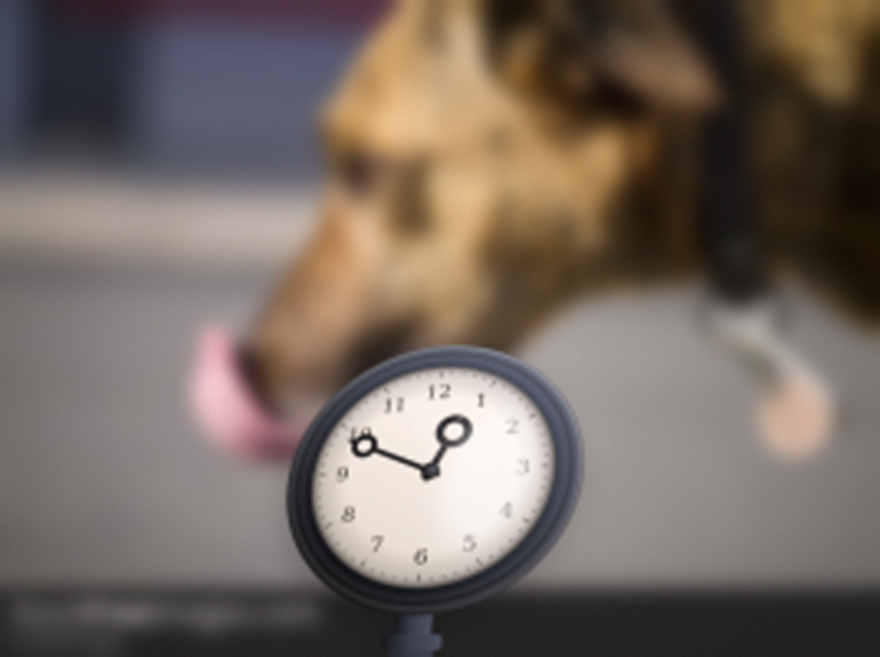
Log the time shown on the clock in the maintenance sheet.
12:49
